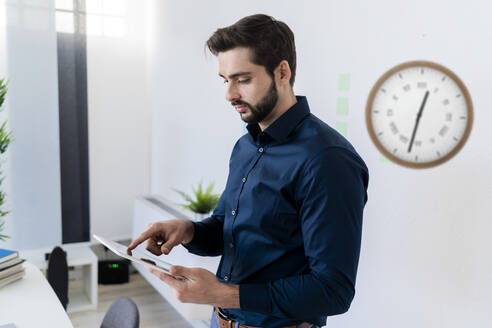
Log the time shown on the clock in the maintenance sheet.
12:32
